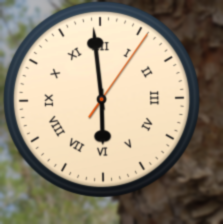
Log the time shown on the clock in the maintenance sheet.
5:59:06
